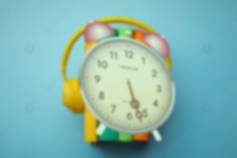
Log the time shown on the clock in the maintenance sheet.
5:27
